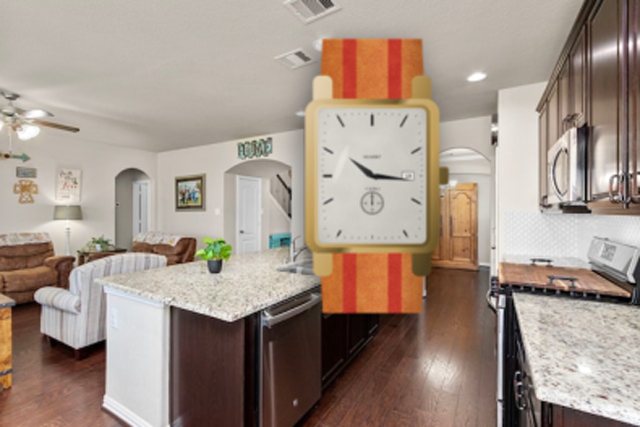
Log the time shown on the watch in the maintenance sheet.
10:16
